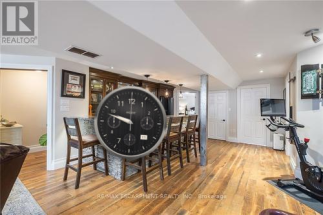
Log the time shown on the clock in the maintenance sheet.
9:48
